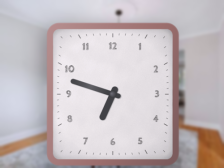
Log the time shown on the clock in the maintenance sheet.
6:48
